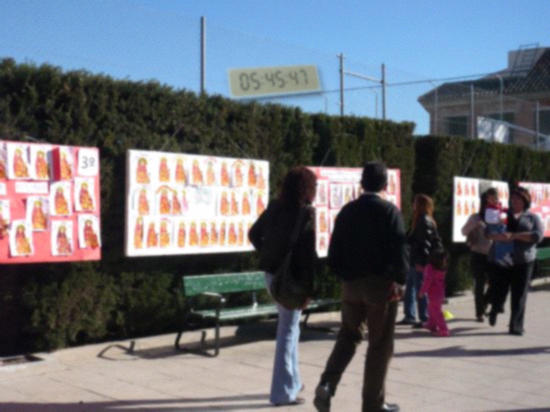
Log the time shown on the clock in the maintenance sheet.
5:45:47
